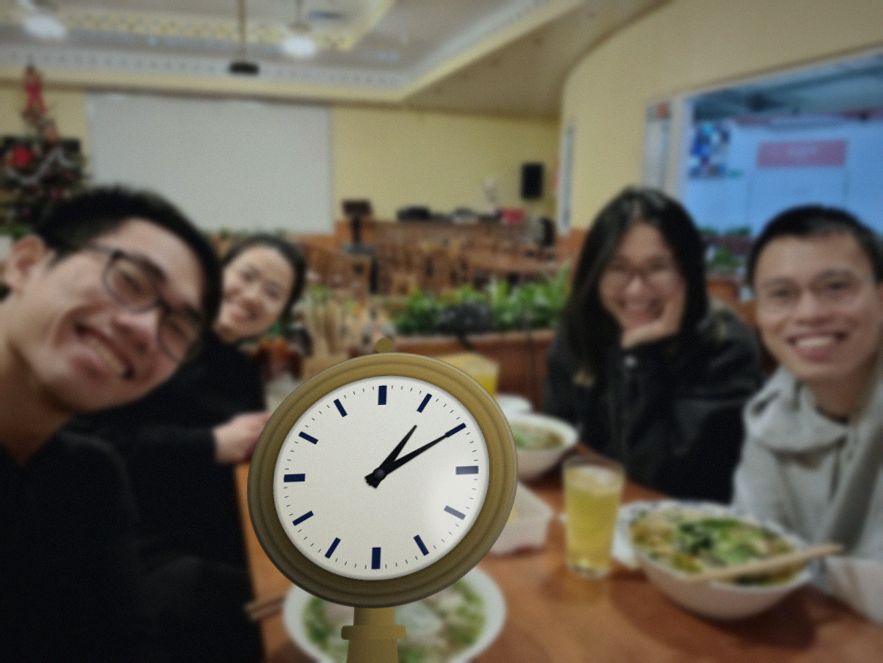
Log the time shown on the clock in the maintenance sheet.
1:10
